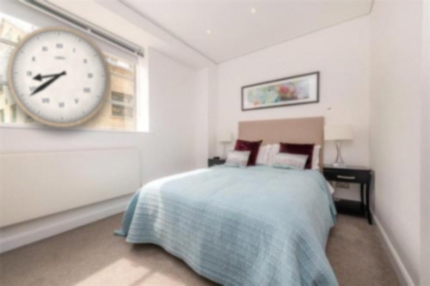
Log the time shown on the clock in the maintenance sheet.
8:39
